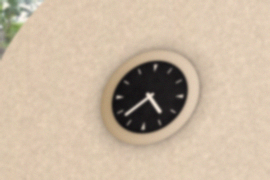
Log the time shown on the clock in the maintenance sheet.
4:38
